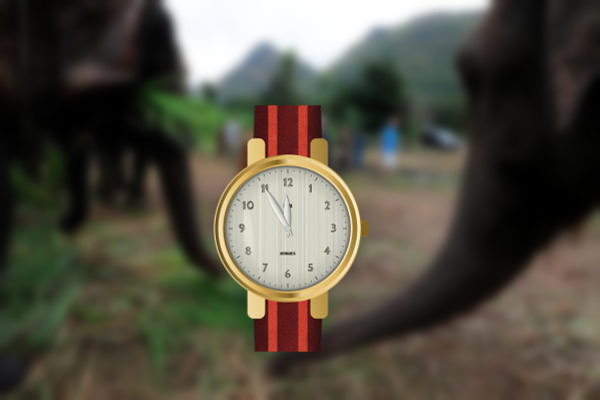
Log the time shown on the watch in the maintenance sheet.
11:55
